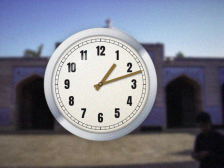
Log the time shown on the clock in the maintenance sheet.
1:12
